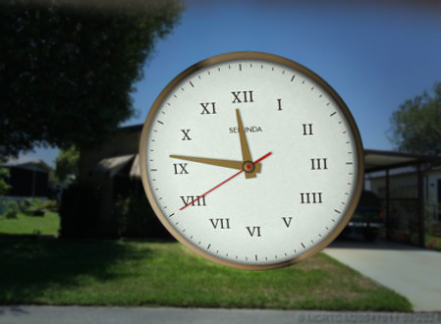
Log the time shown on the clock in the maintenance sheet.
11:46:40
